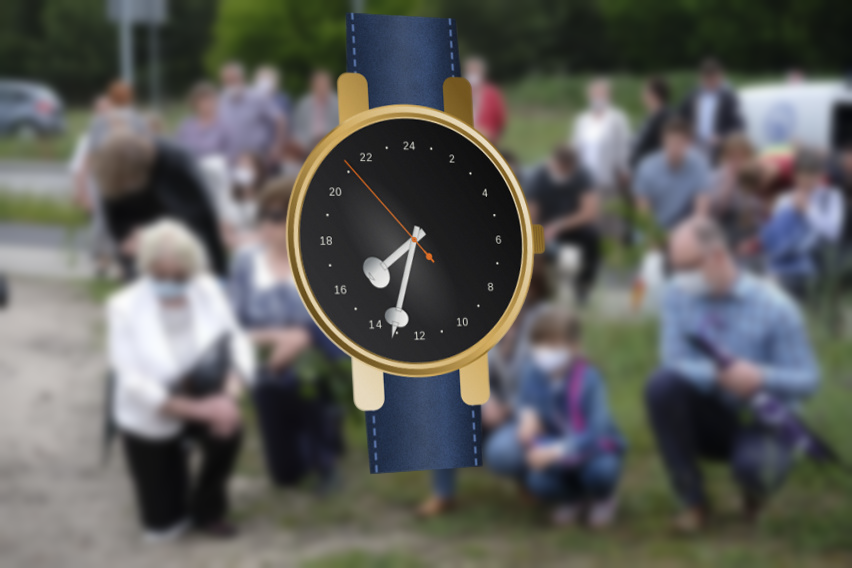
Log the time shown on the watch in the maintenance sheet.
15:32:53
